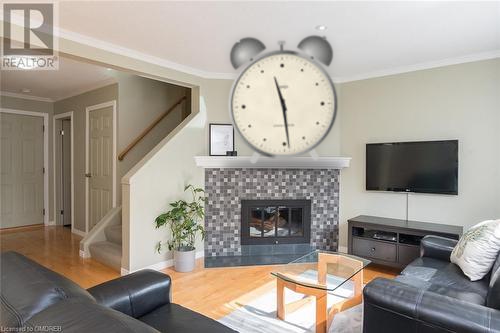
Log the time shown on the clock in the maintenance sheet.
11:29
